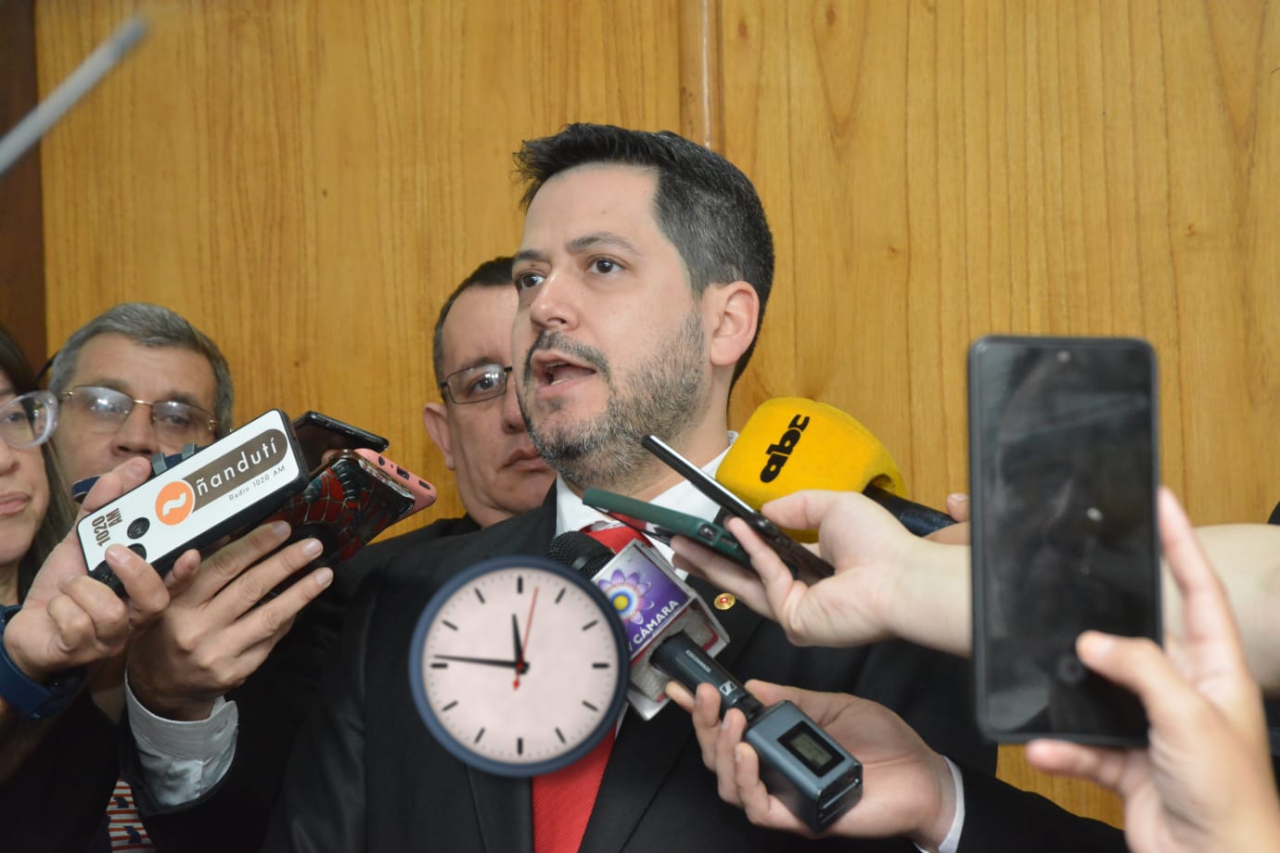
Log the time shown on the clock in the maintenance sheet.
11:46:02
